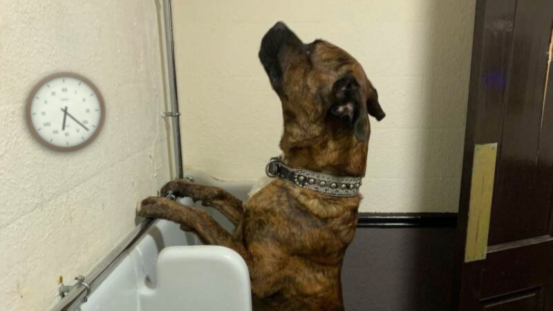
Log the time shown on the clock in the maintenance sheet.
6:22
